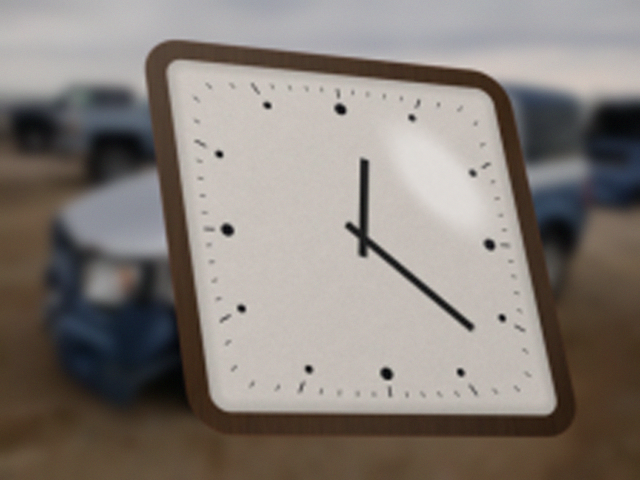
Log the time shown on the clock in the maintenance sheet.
12:22
